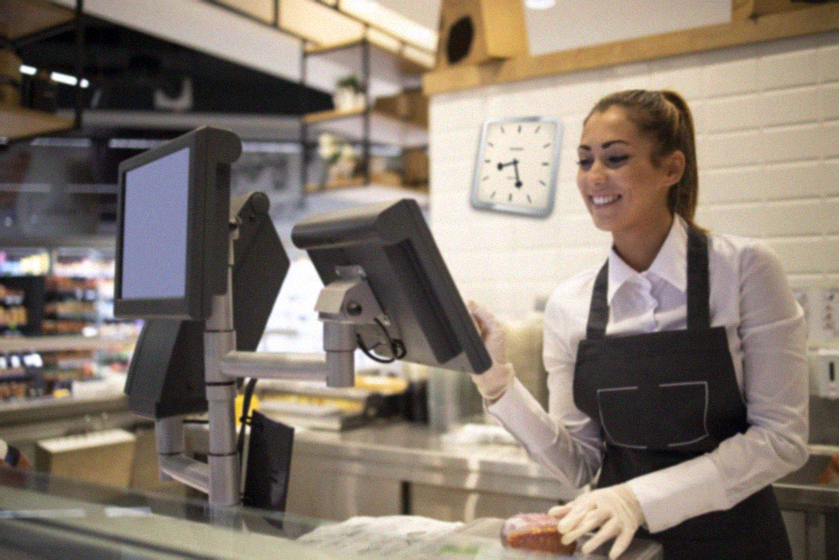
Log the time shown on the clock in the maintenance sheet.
8:27
